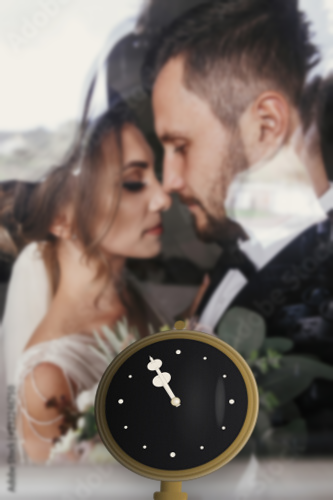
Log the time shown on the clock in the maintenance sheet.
10:55
